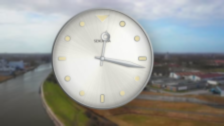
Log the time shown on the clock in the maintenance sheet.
12:17
